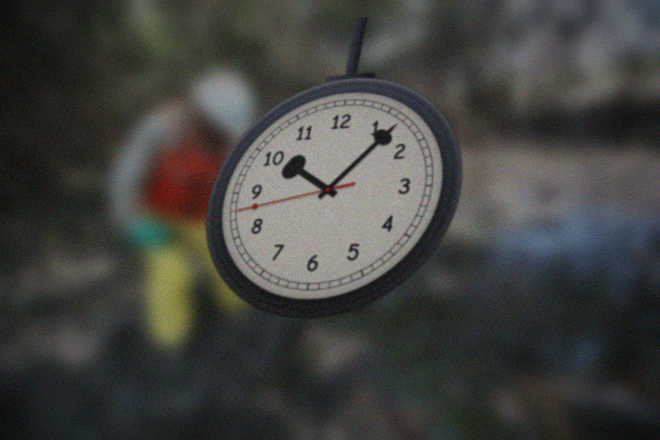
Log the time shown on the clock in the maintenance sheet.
10:06:43
